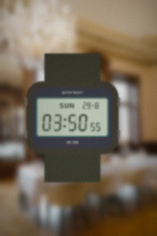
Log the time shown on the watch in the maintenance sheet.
3:50
